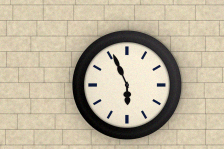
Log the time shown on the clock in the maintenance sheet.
5:56
